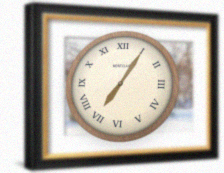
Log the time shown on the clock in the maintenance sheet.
7:05
